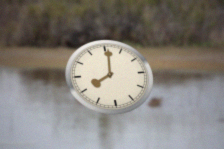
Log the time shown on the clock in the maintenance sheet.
8:01
